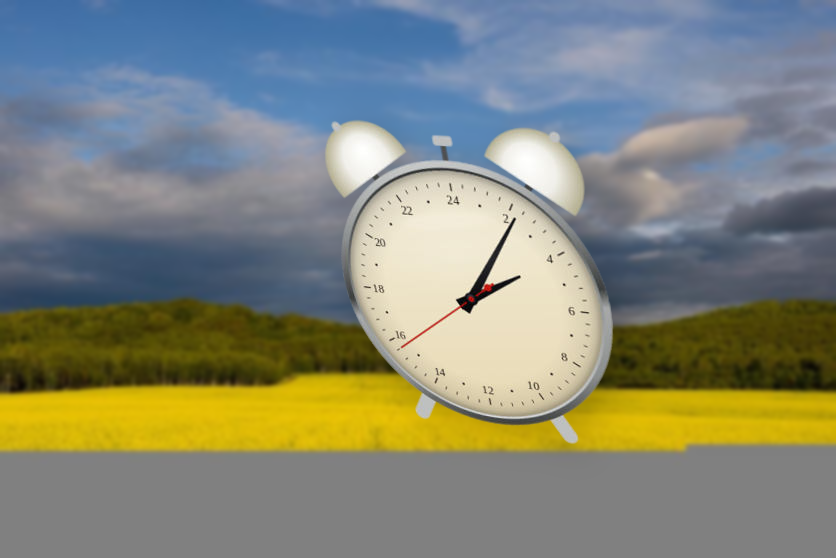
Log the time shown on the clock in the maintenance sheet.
4:05:39
